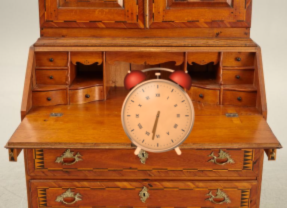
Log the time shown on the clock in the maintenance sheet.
6:32
